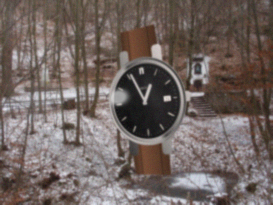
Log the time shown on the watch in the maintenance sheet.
12:56
